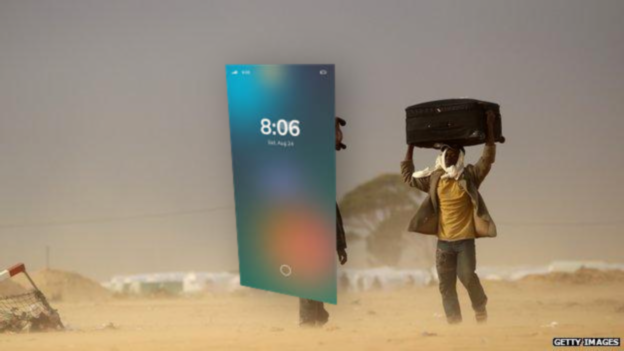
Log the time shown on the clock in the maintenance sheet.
8:06
